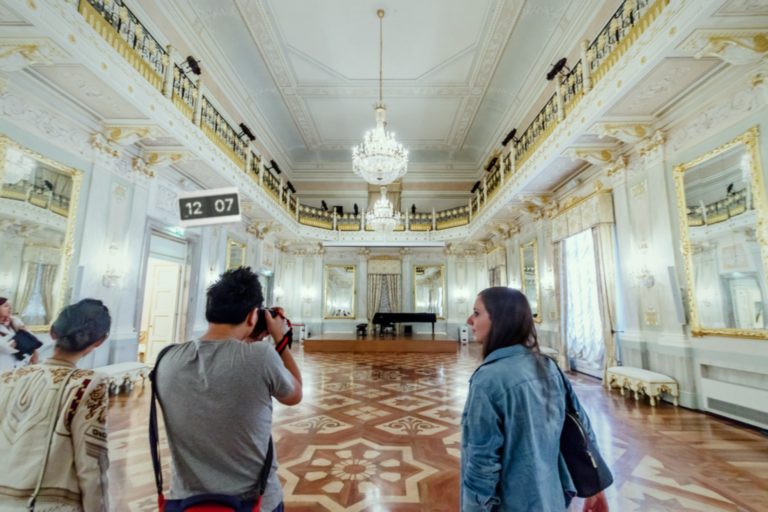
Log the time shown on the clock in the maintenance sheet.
12:07
